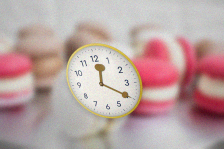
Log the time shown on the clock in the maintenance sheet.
12:20
